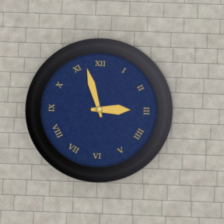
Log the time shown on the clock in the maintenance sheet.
2:57
